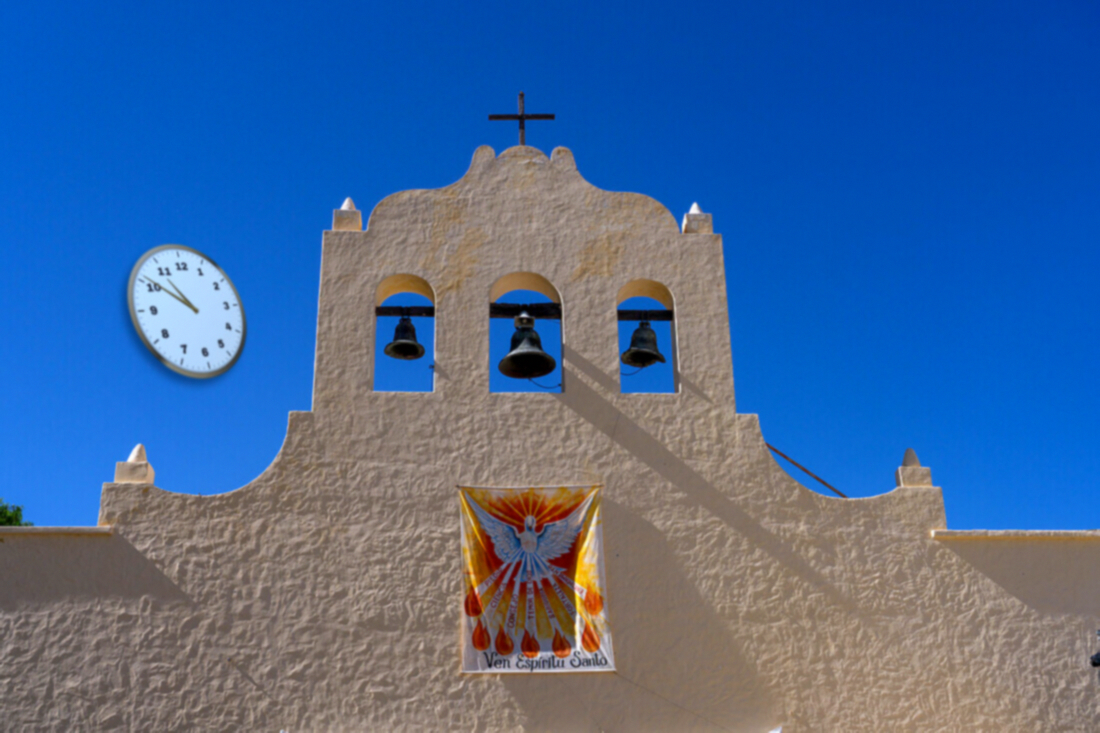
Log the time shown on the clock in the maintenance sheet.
10:51
